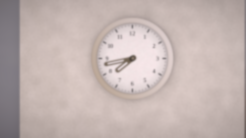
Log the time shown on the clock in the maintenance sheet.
7:43
